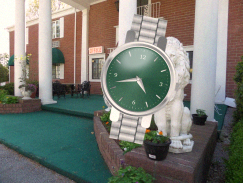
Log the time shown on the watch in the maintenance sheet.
4:42
